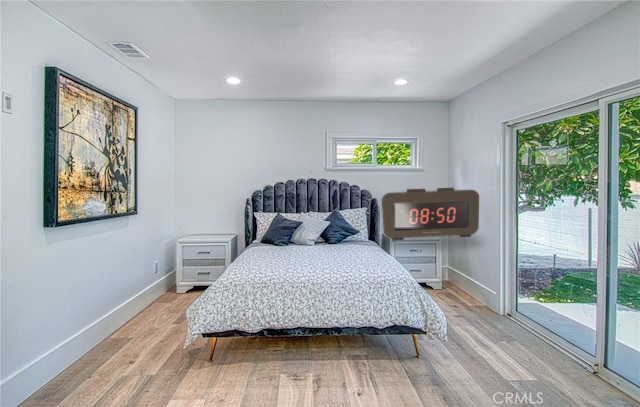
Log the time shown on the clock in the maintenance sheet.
8:50
